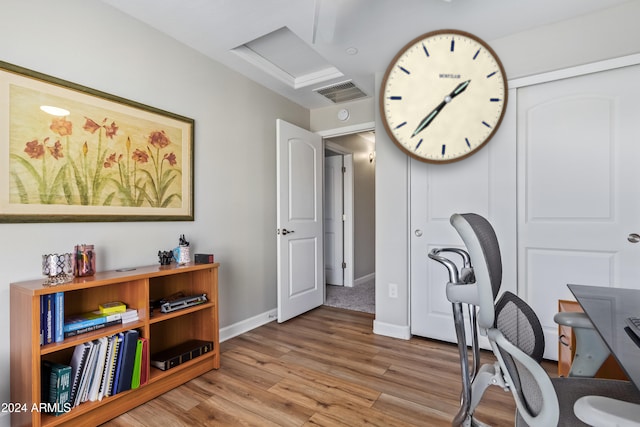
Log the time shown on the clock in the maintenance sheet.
1:37
